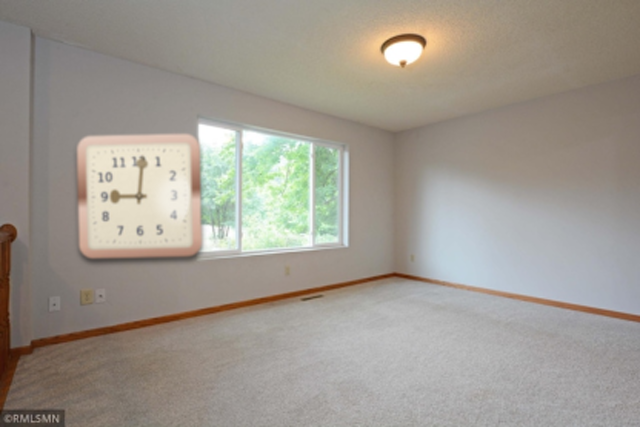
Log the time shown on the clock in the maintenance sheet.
9:01
